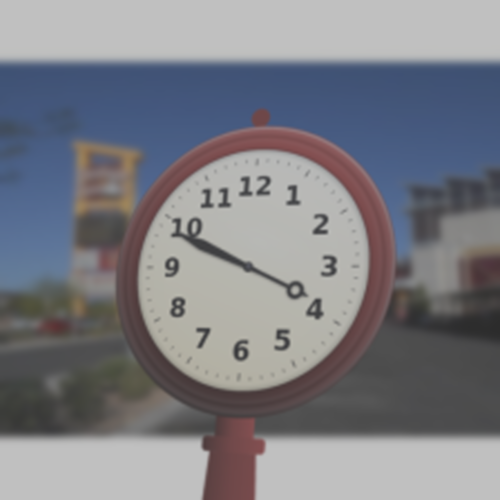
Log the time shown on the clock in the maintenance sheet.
3:49
